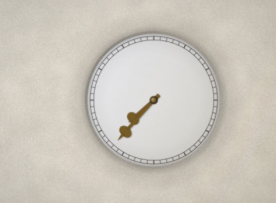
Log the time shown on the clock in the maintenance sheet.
7:37
